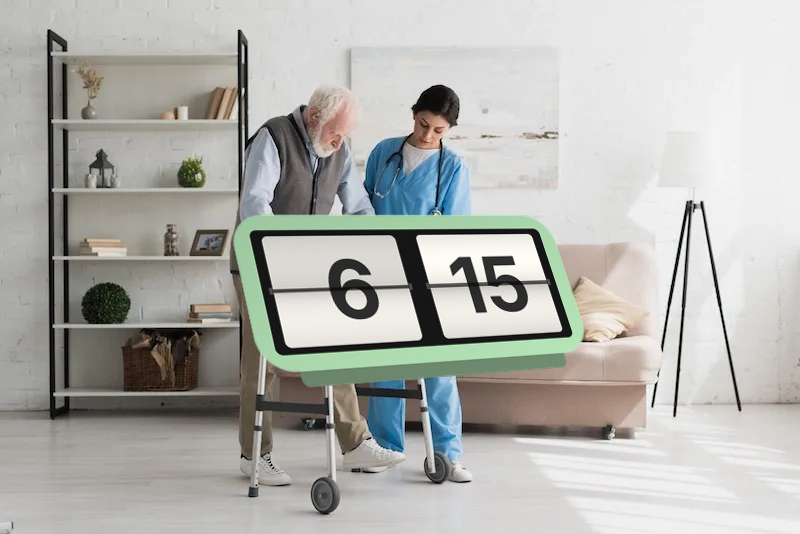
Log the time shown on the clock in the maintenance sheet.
6:15
